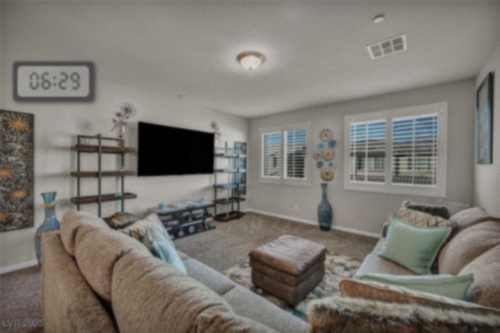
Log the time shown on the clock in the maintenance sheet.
6:29
